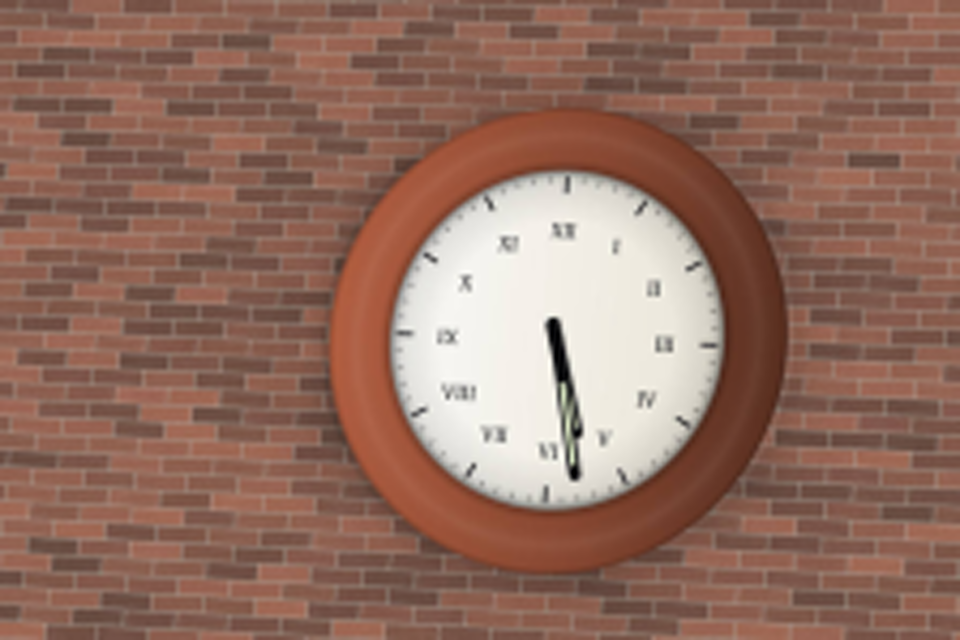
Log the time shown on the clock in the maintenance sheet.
5:28
